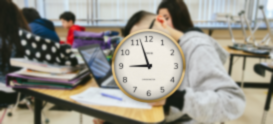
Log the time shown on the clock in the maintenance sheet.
8:57
